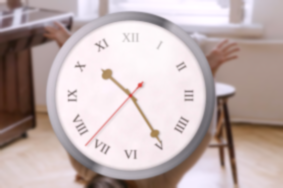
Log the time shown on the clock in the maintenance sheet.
10:24:37
